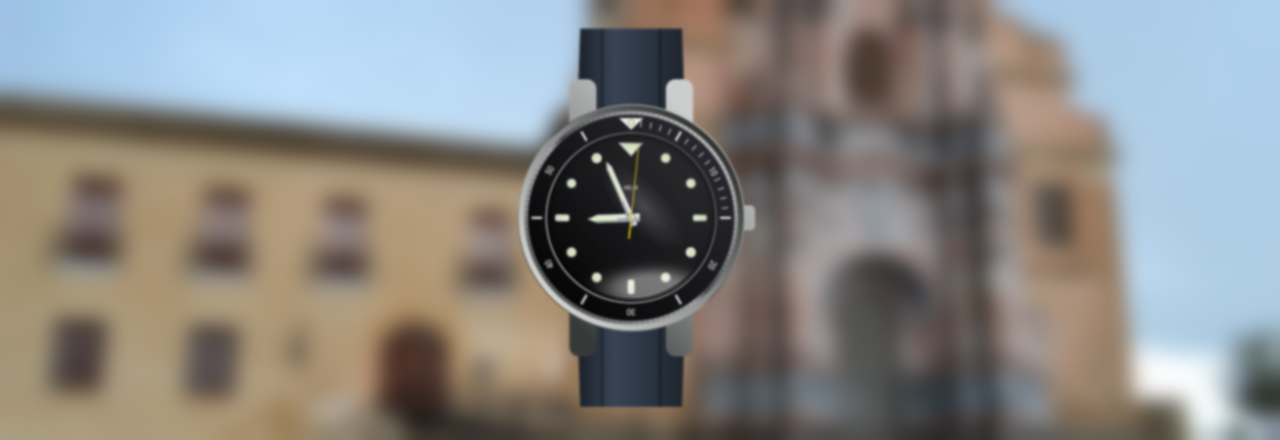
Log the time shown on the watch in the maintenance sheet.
8:56:01
